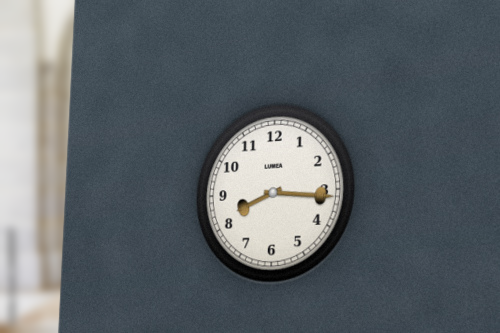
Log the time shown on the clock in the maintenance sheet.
8:16
